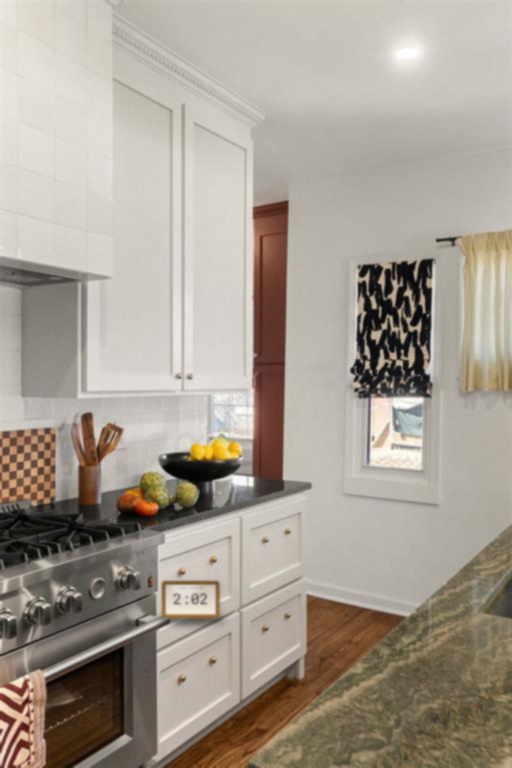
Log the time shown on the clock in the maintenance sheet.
2:02
